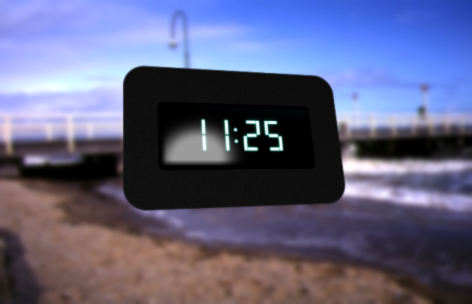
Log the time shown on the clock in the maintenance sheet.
11:25
